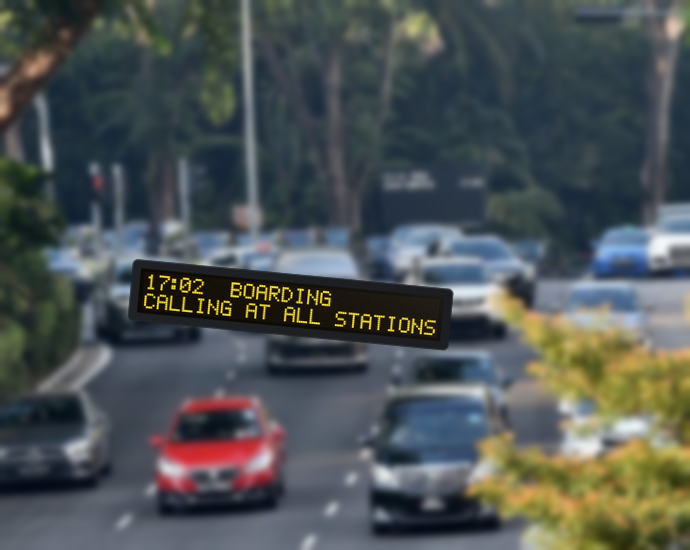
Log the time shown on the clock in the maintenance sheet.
17:02
